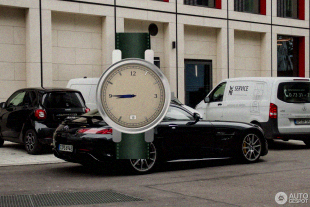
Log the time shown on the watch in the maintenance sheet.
8:45
